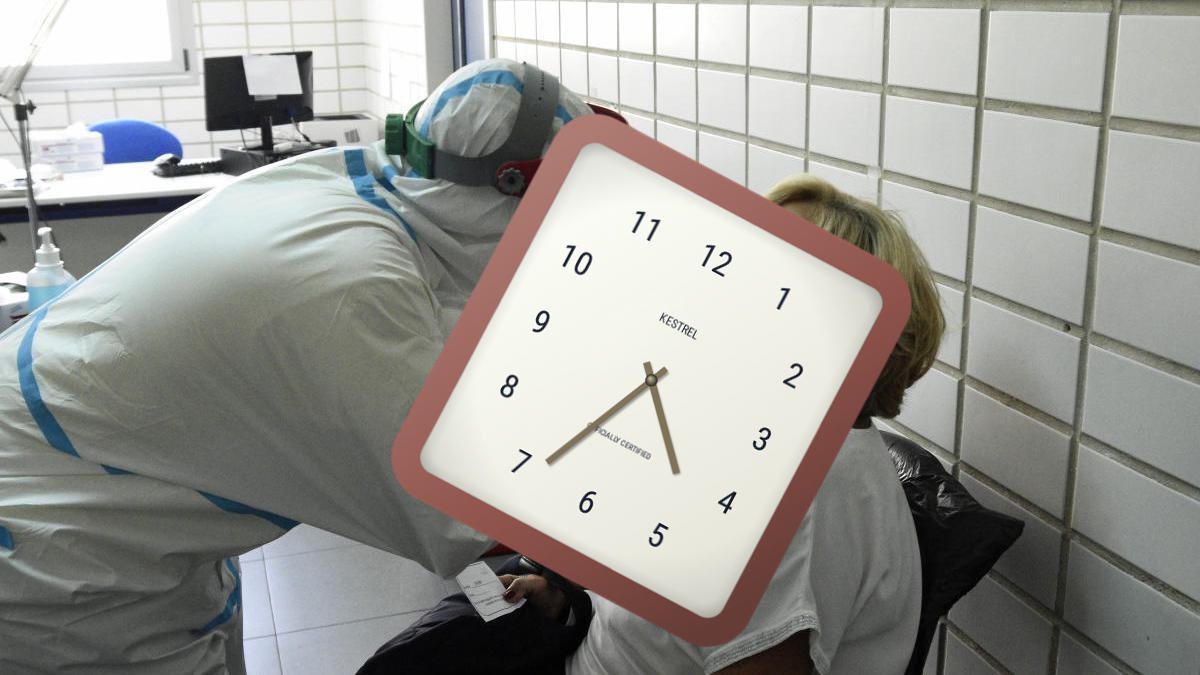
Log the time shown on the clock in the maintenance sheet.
4:34
